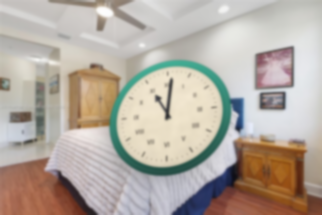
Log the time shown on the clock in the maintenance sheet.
11:01
